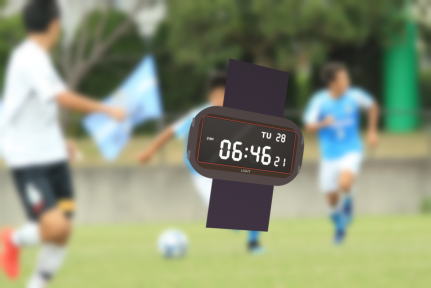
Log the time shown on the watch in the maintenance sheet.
6:46:21
